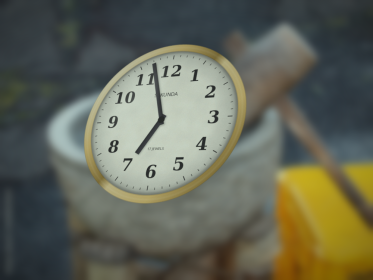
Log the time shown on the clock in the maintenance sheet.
6:57
